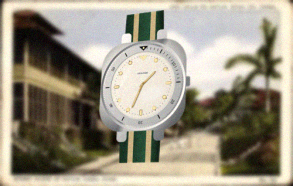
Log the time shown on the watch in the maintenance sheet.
1:34
